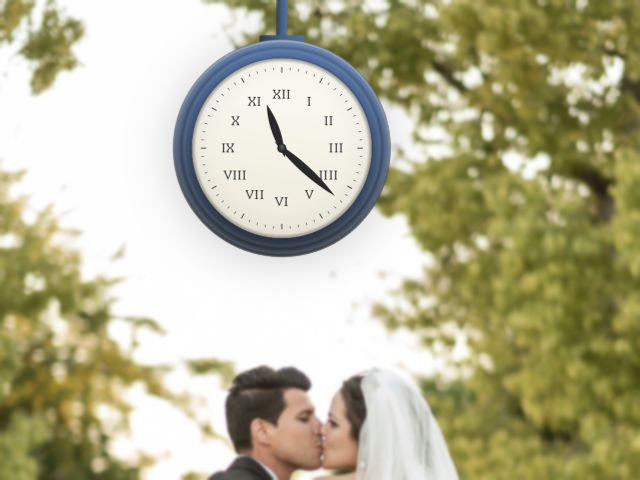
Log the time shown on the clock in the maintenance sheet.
11:22
